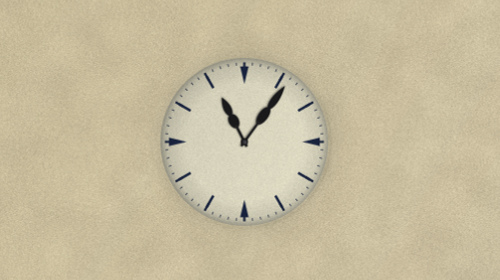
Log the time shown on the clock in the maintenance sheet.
11:06
